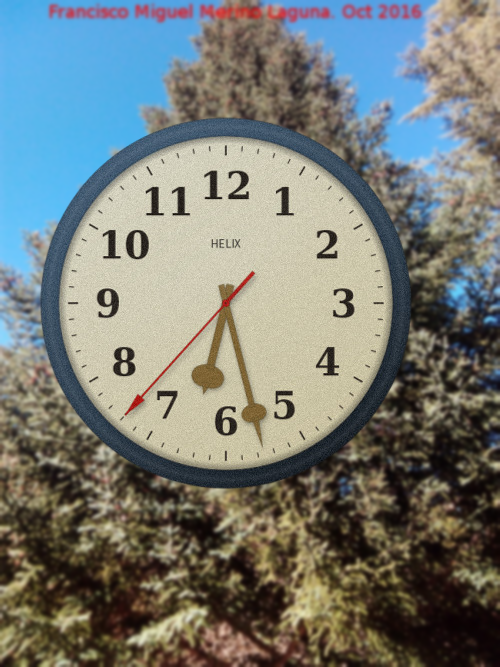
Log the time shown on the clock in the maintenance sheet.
6:27:37
